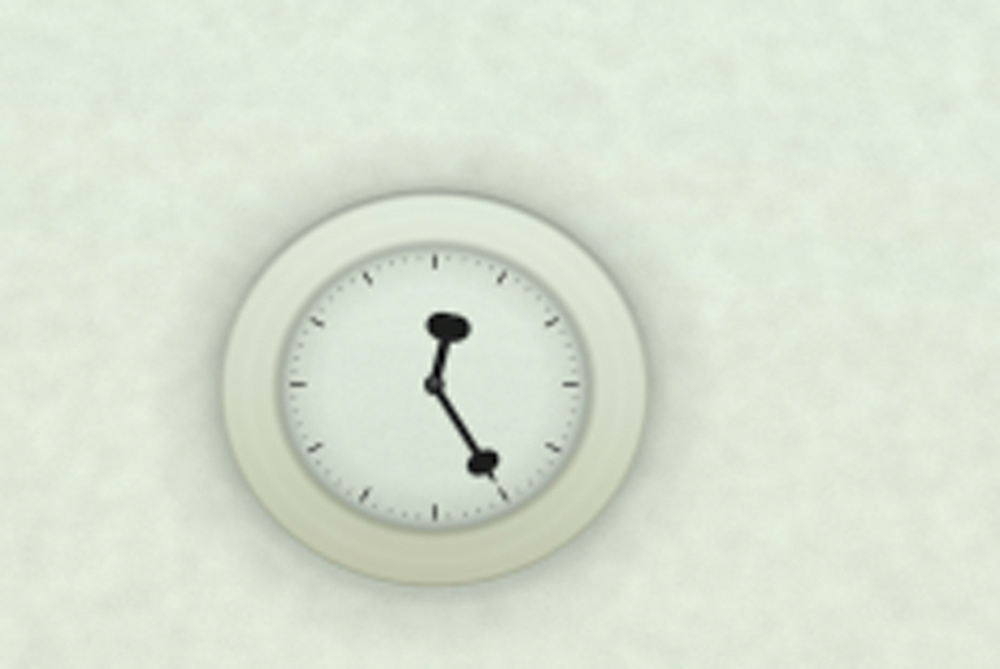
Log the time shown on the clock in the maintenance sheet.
12:25
